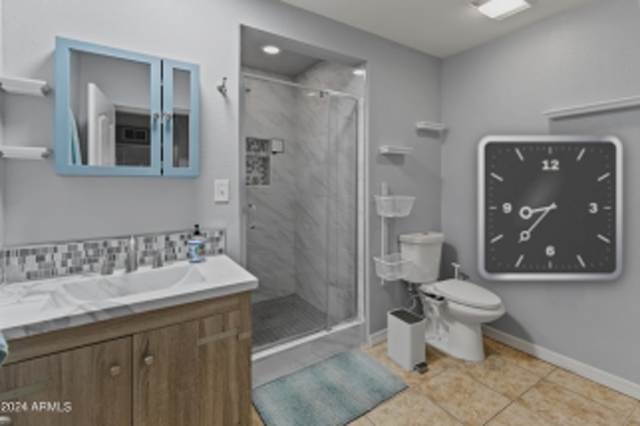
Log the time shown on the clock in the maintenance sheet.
8:37
